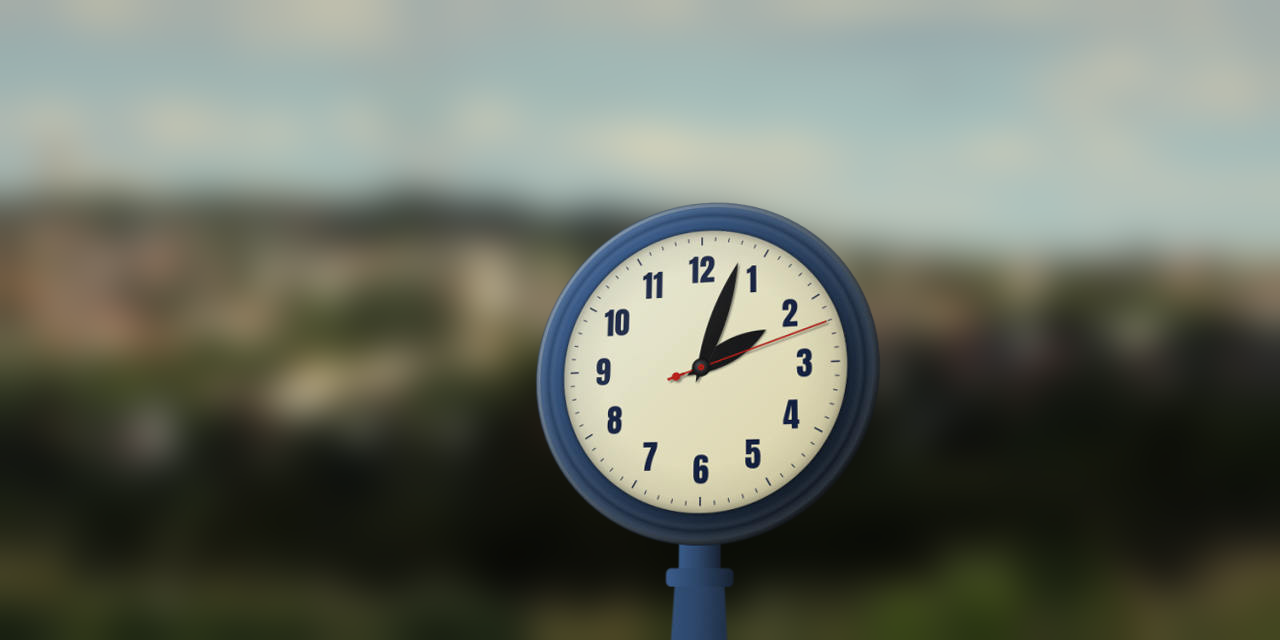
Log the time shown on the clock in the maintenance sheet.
2:03:12
